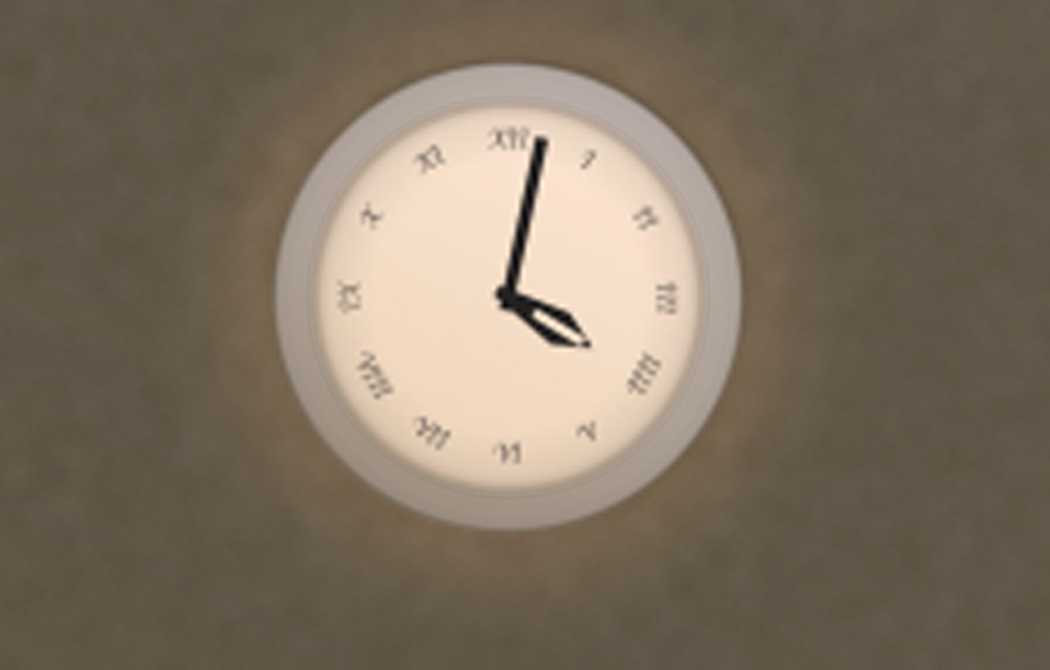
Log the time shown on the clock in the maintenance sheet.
4:02
